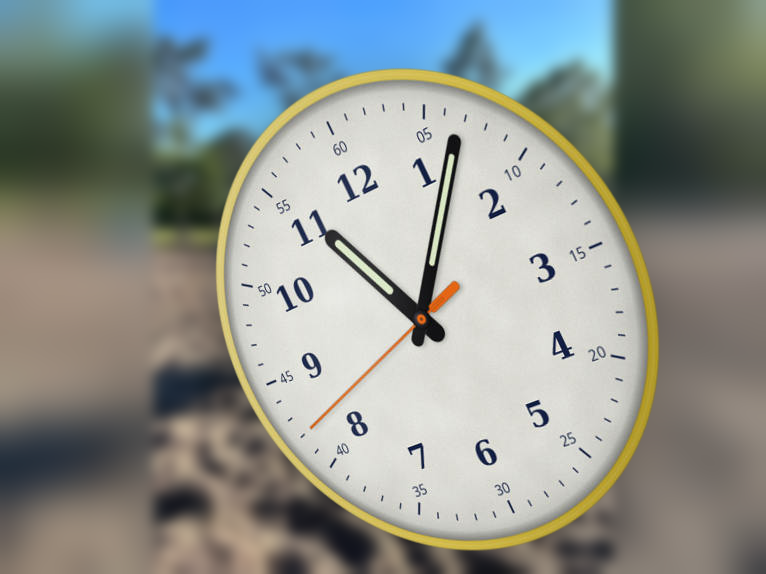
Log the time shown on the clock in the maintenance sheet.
11:06:42
